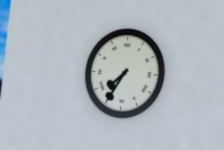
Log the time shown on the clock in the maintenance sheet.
7:35
